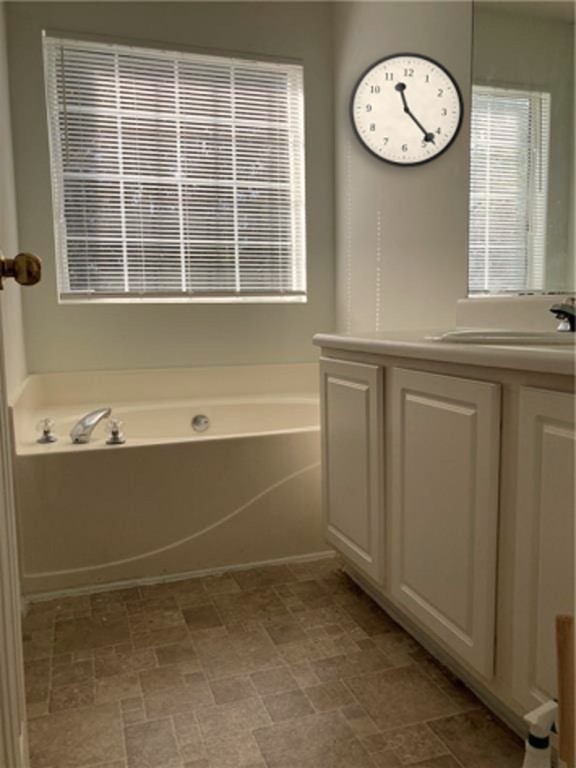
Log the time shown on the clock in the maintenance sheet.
11:23
